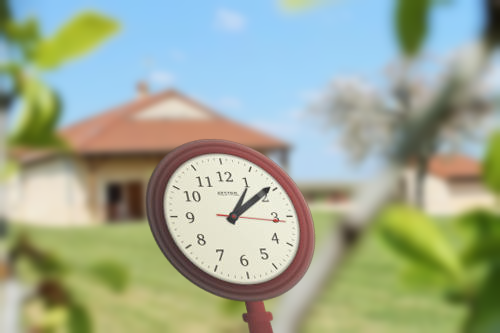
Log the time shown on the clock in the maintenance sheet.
1:09:16
